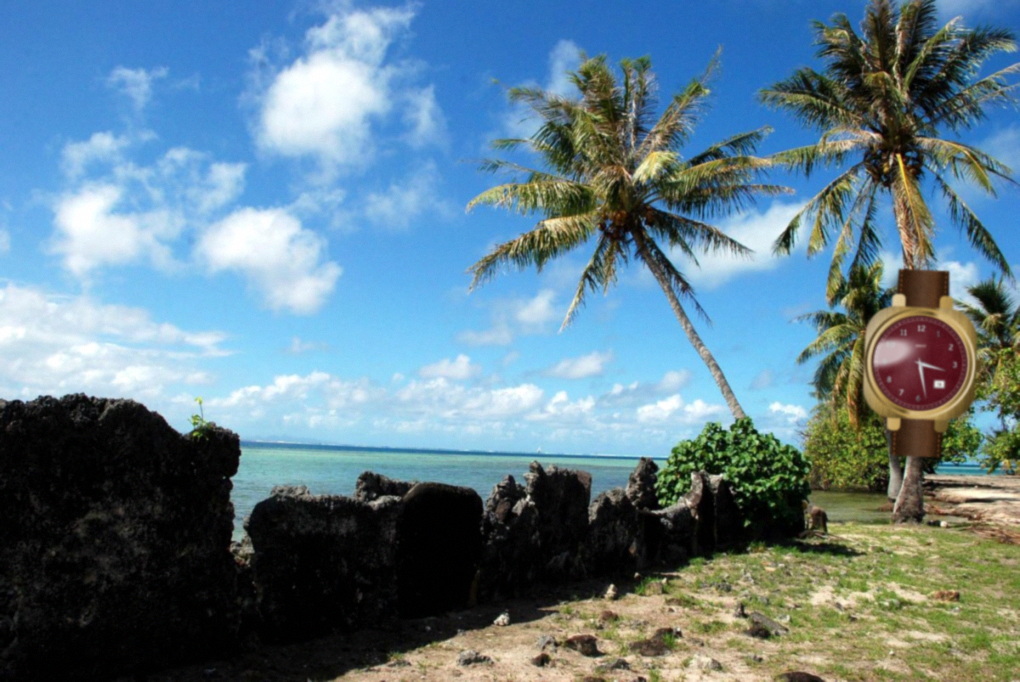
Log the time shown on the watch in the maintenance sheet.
3:28
